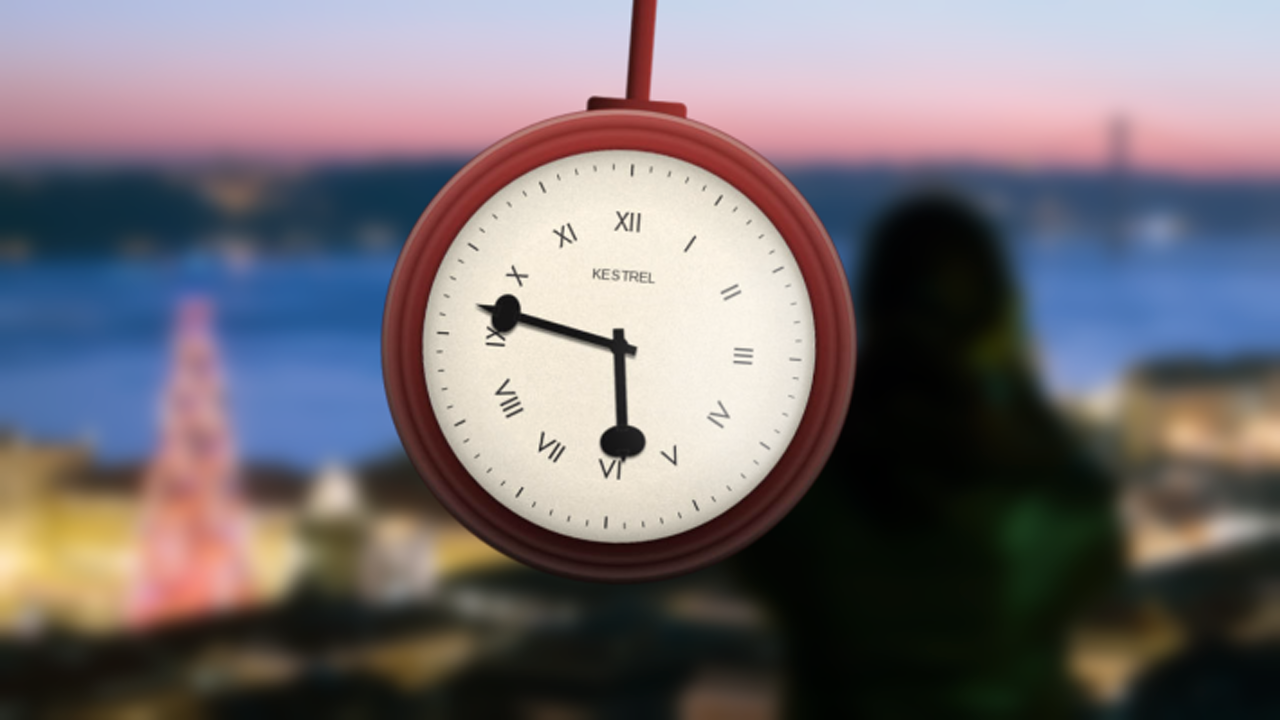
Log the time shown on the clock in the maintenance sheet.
5:47
